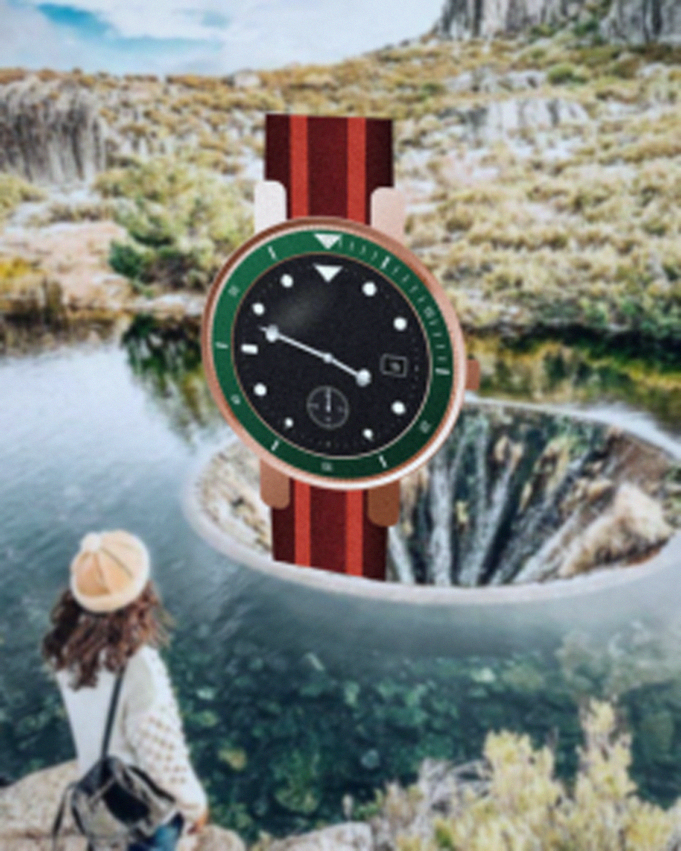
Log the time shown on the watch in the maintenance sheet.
3:48
